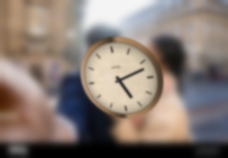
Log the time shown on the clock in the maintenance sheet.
5:12
